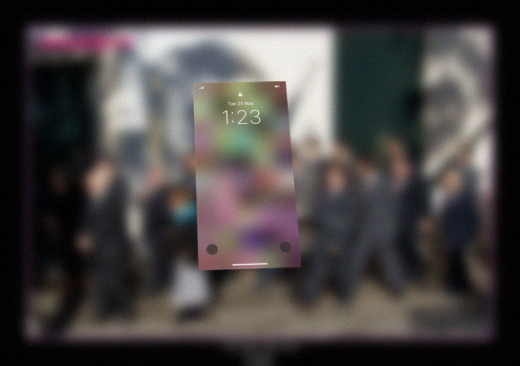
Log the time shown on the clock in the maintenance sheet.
1:23
